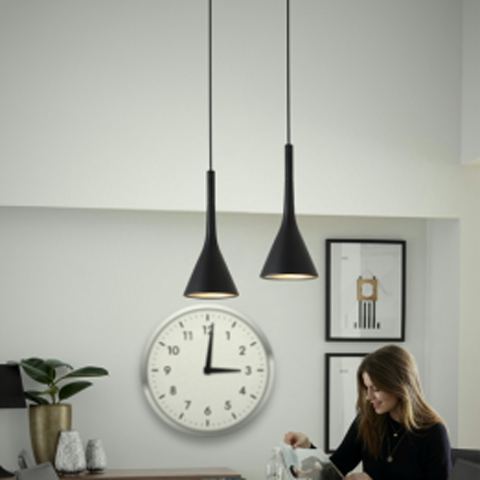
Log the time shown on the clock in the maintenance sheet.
3:01
